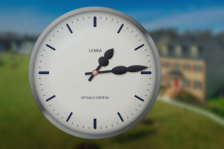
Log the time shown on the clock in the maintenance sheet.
1:14
